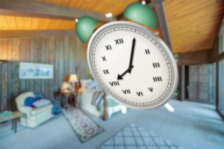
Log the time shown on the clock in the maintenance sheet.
8:05
